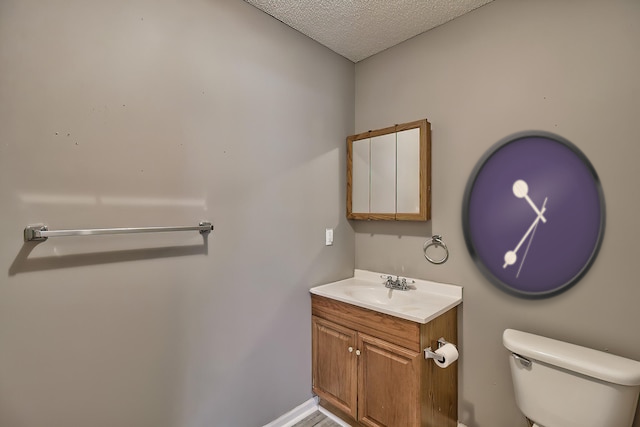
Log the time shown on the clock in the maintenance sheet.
10:36:34
